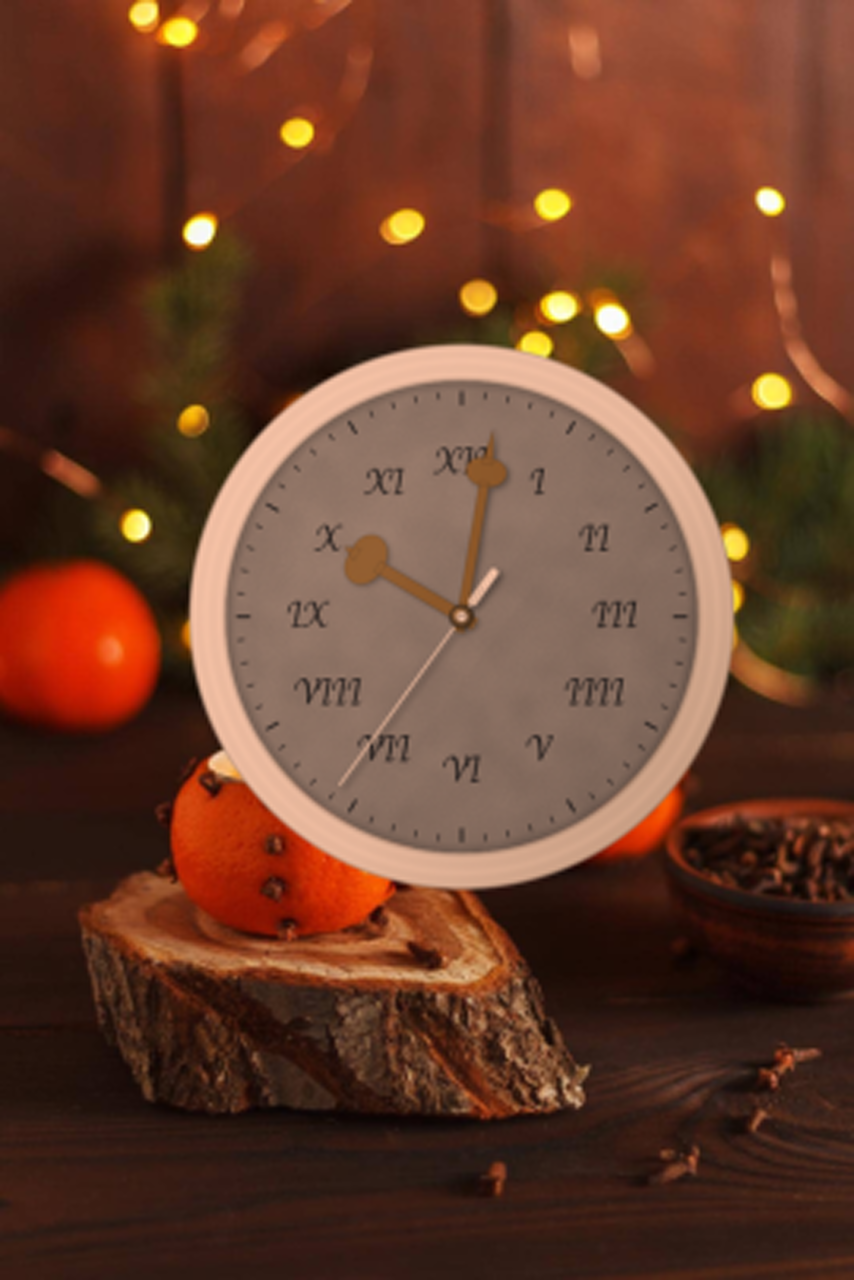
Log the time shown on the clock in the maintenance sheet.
10:01:36
